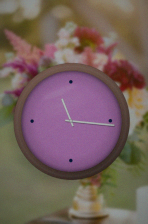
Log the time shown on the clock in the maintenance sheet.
11:16
